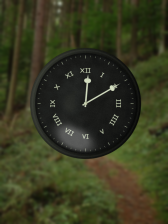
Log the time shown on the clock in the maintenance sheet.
12:10
